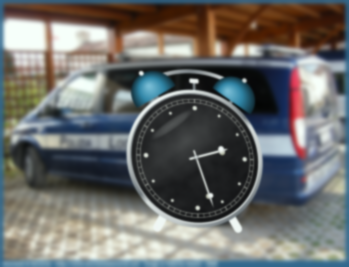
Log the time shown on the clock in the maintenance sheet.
2:27
